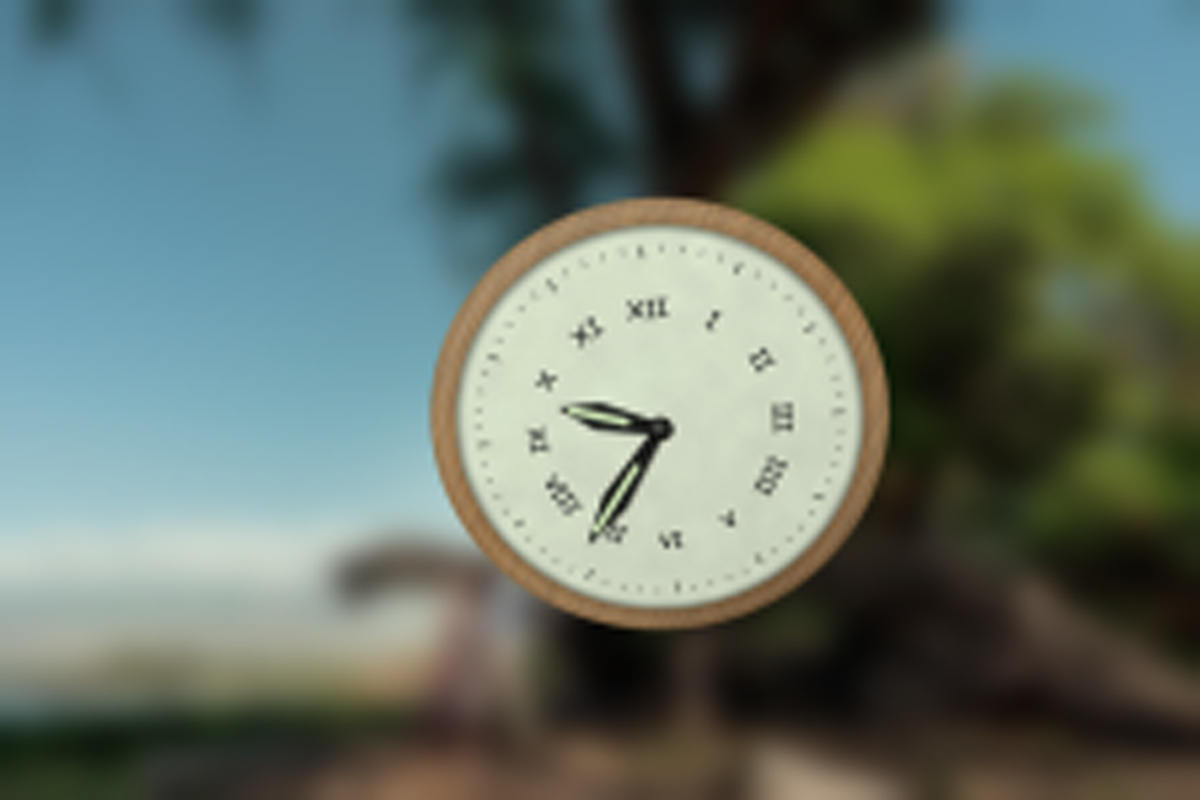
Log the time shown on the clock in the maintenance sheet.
9:36
